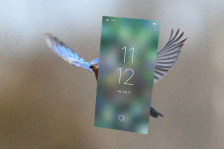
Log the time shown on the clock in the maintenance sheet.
11:12
